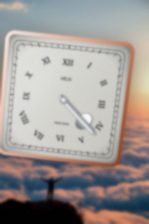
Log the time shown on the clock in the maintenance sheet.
4:22
